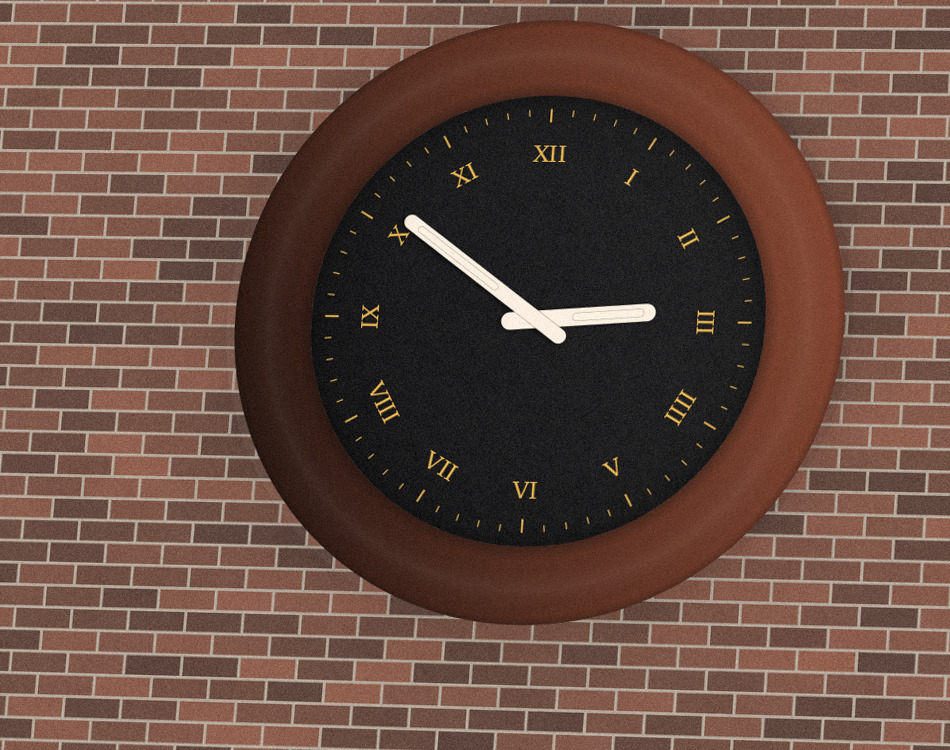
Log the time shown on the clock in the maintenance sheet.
2:51
